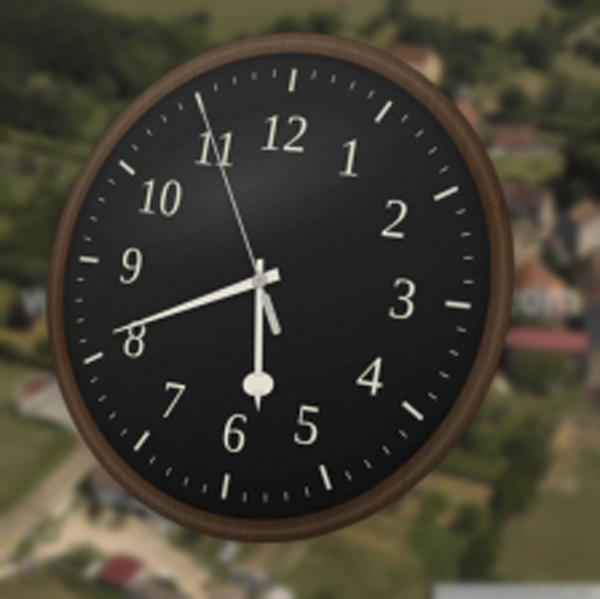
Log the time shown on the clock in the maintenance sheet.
5:40:55
